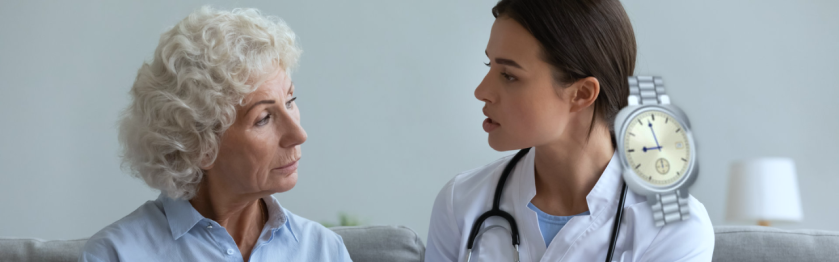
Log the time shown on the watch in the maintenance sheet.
8:58
